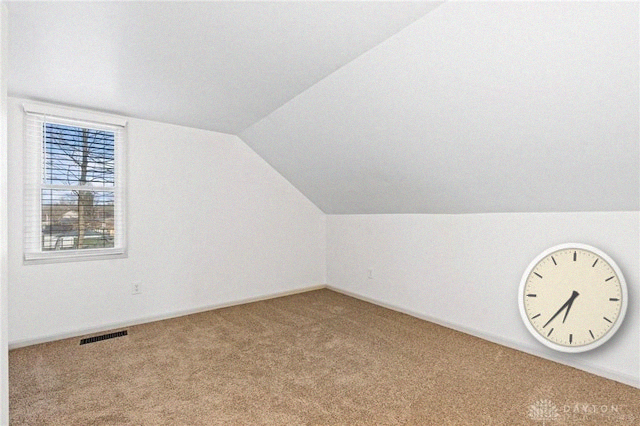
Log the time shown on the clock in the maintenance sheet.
6:37
